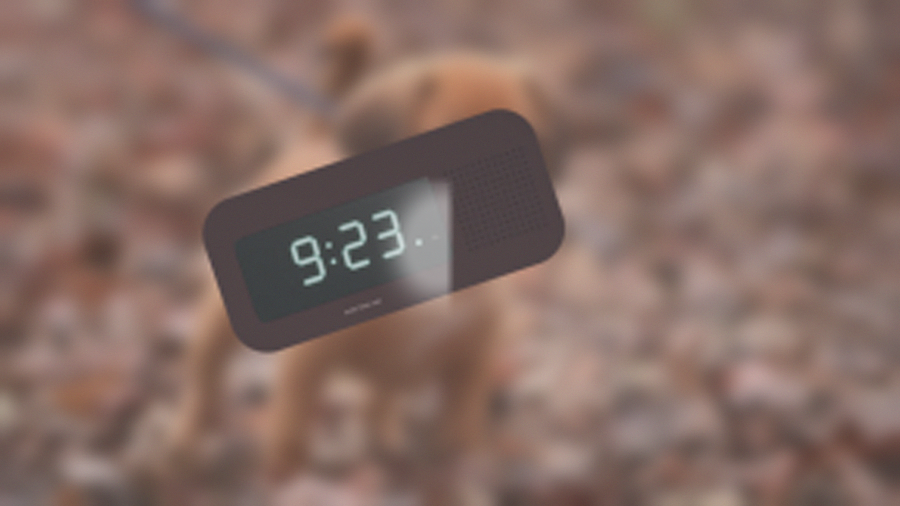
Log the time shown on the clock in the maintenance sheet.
9:23
